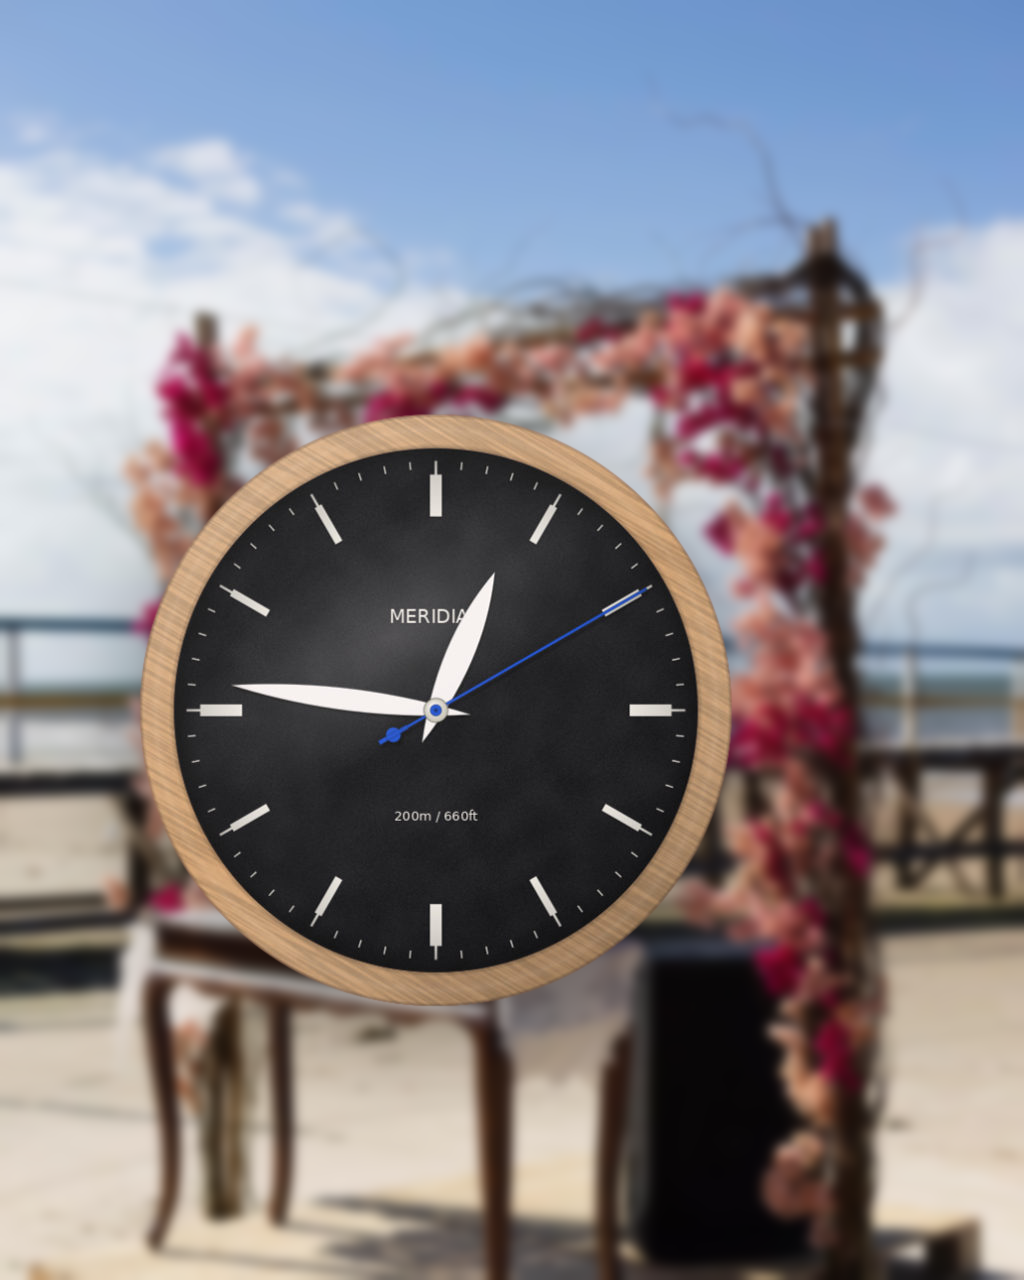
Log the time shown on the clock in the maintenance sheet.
12:46:10
